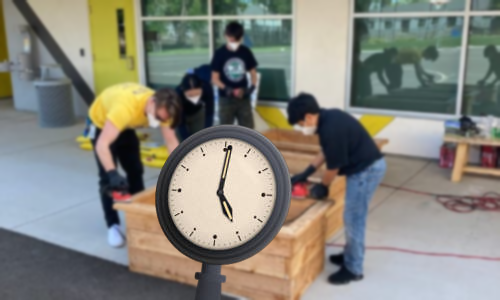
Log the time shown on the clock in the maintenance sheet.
5:01
